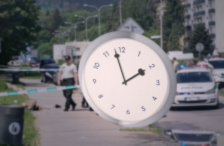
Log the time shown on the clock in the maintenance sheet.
1:58
